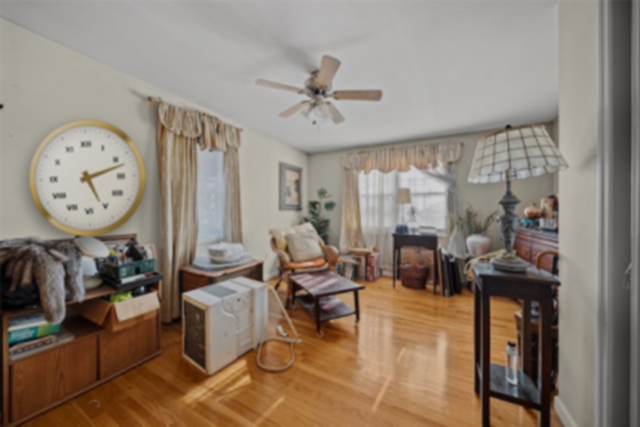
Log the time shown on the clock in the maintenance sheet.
5:12
